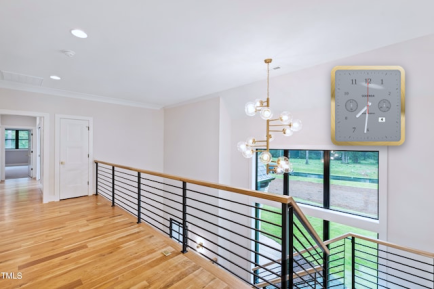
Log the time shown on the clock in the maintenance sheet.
7:31
